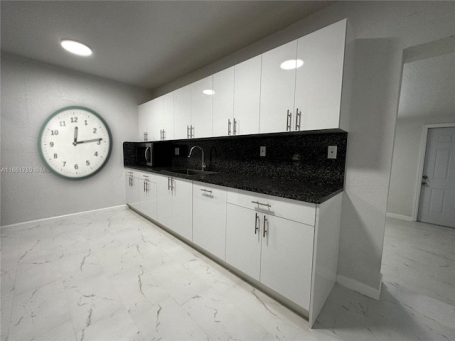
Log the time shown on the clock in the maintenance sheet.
12:14
